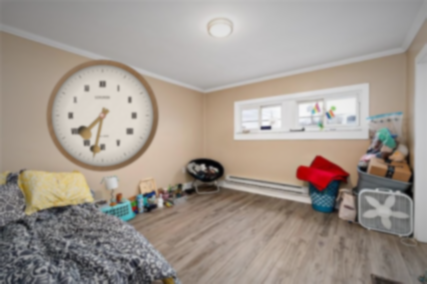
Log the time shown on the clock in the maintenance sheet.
7:32
